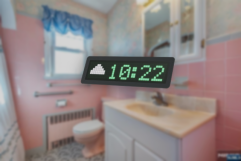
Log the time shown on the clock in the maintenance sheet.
10:22
